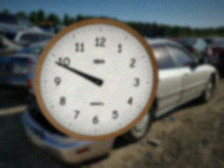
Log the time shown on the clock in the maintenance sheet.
9:49
